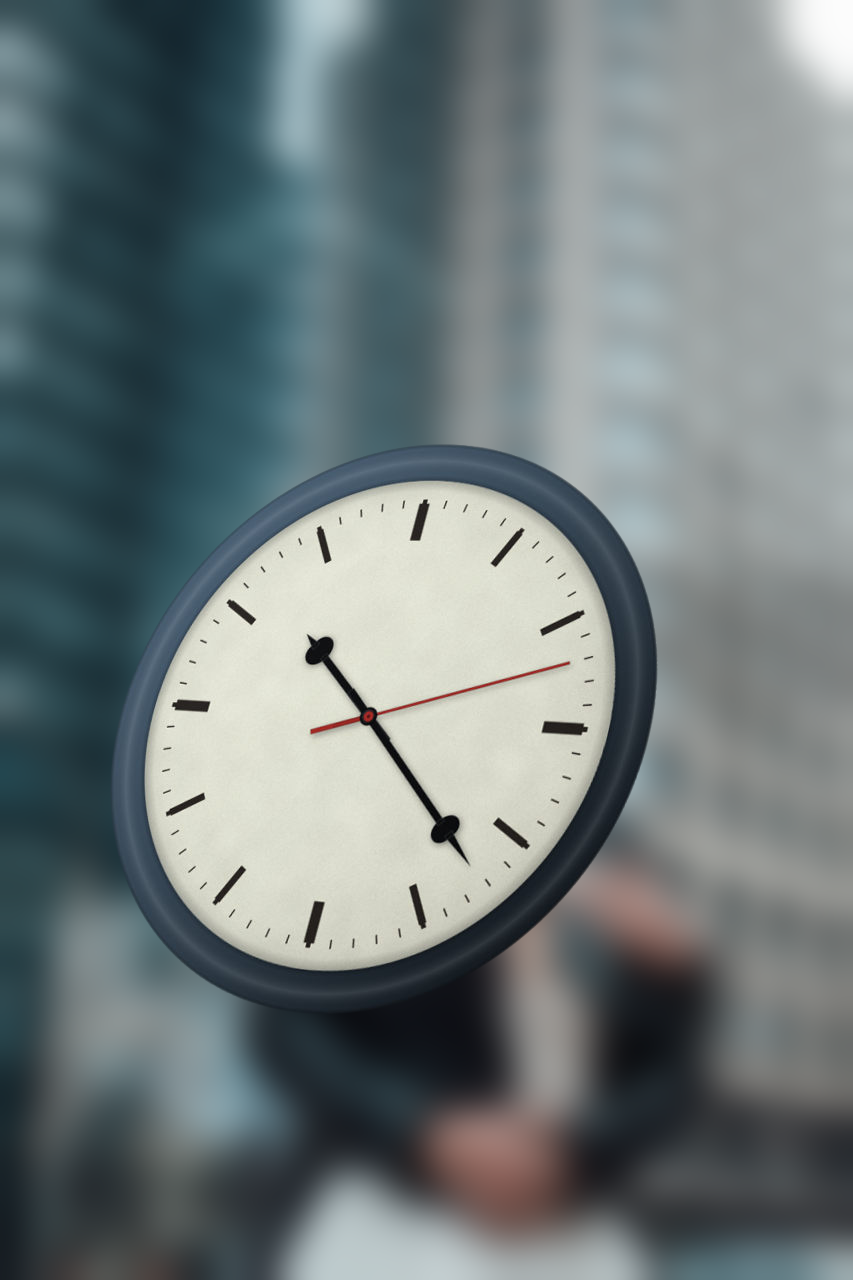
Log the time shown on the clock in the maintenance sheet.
10:22:12
